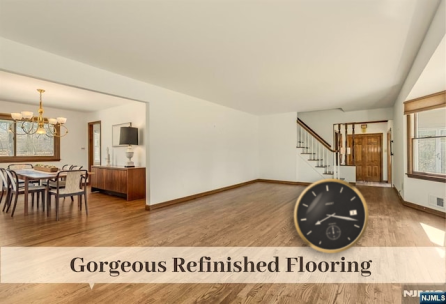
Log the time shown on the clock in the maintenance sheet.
8:18
